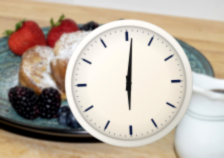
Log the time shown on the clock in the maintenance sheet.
6:01
